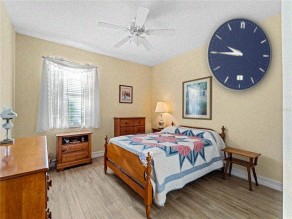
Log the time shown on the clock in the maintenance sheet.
9:45
